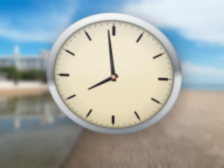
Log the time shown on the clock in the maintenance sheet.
7:59
